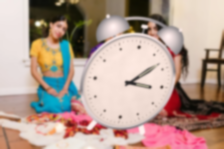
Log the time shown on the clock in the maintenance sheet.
3:08
